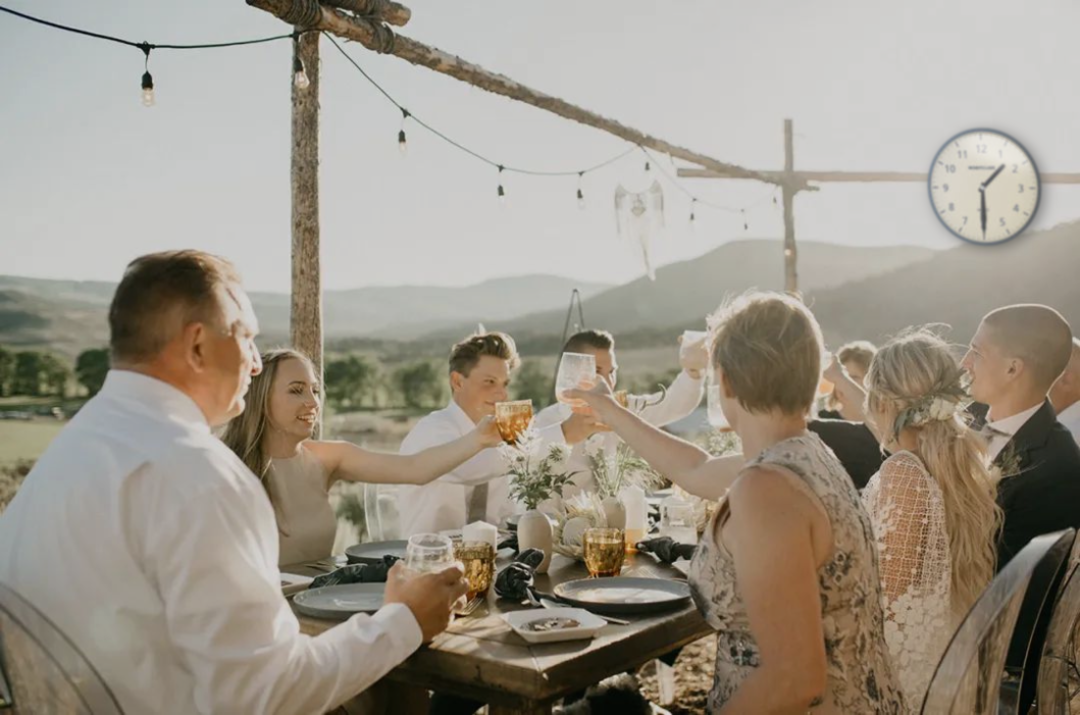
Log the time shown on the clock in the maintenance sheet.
1:30
